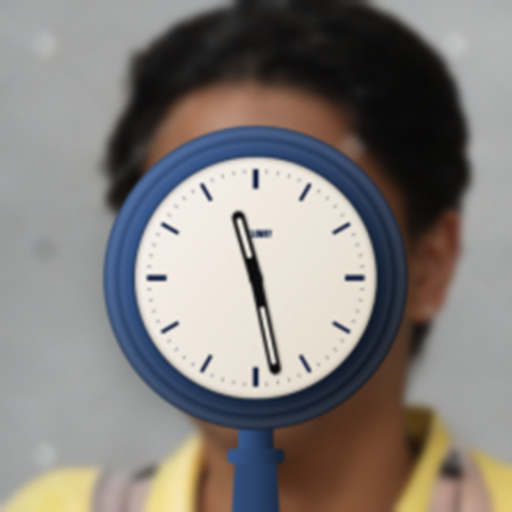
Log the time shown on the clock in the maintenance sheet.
11:28
